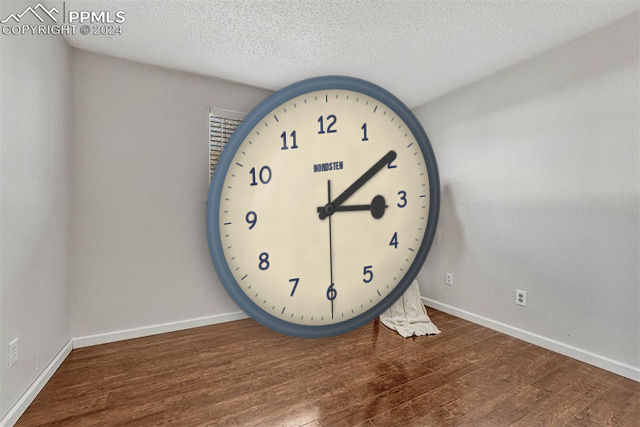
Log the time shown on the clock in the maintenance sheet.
3:09:30
